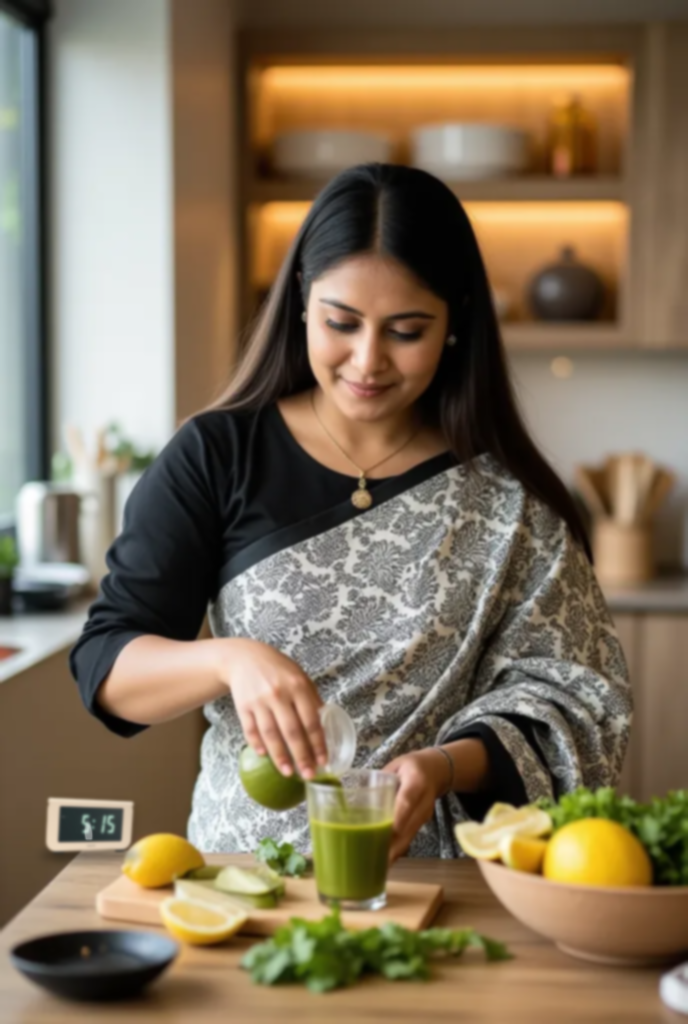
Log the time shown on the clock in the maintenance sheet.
5:15
